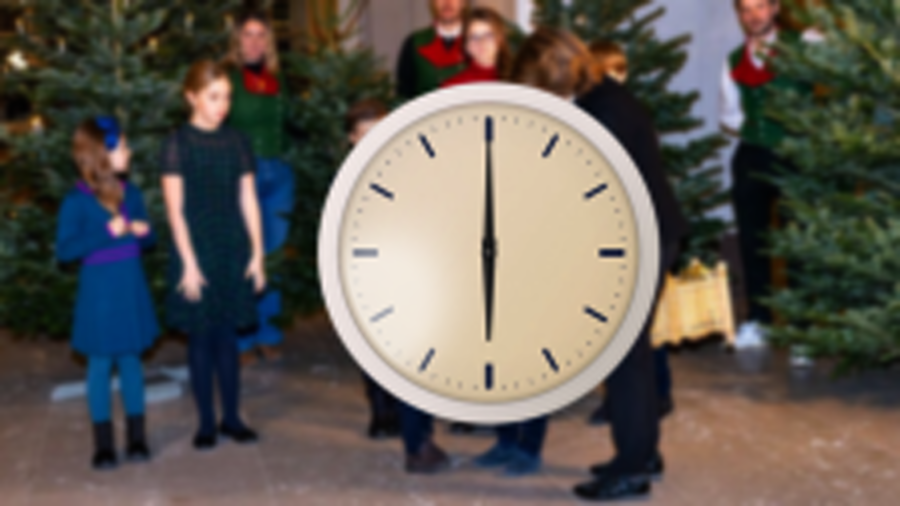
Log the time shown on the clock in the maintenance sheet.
6:00
